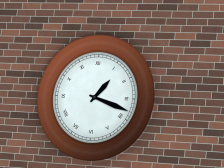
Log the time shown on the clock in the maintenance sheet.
1:18
